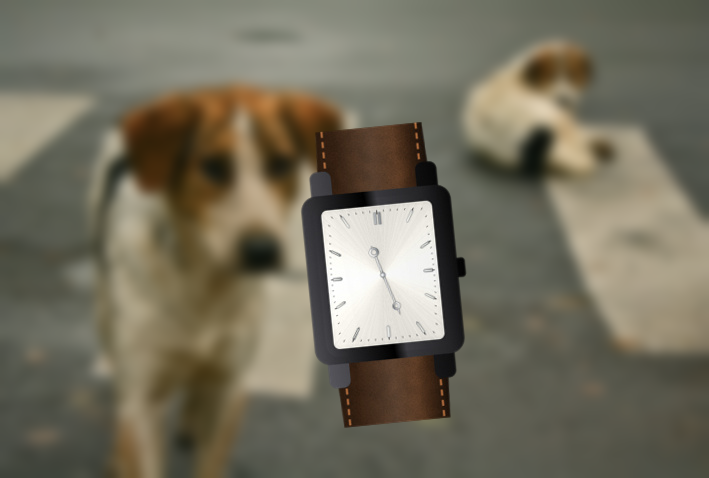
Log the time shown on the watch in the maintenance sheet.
11:27
